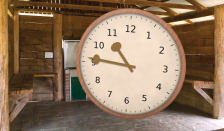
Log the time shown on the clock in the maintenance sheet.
10:46
